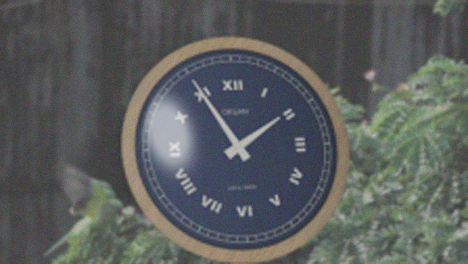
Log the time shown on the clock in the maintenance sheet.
1:55
